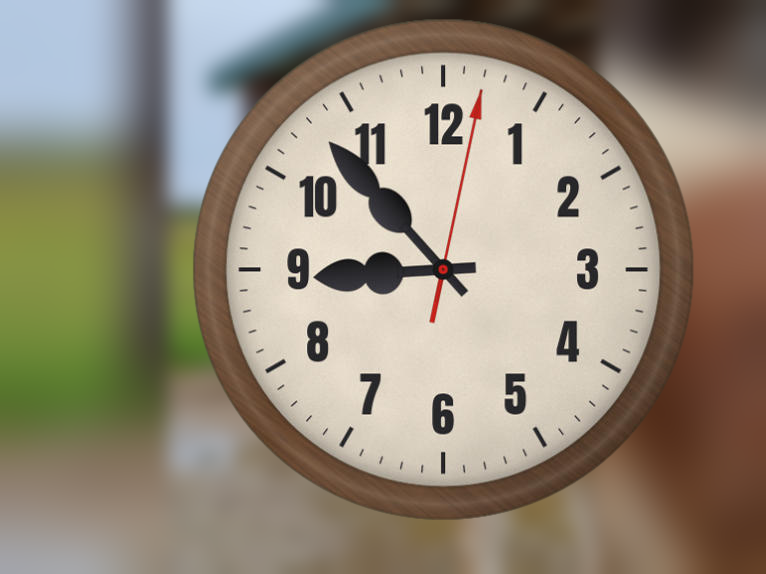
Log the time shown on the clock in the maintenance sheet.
8:53:02
